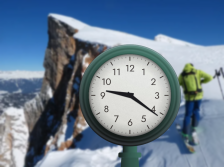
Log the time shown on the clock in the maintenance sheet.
9:21
